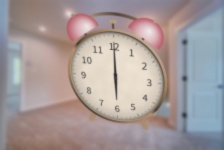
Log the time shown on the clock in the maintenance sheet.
6:00
